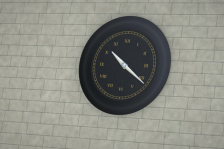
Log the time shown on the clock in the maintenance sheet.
10:21
